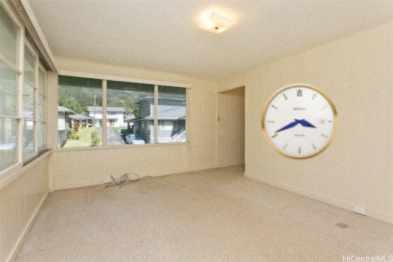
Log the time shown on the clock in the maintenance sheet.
3:41
